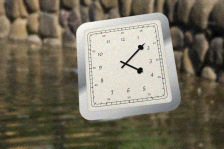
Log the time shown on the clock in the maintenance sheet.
4:08
